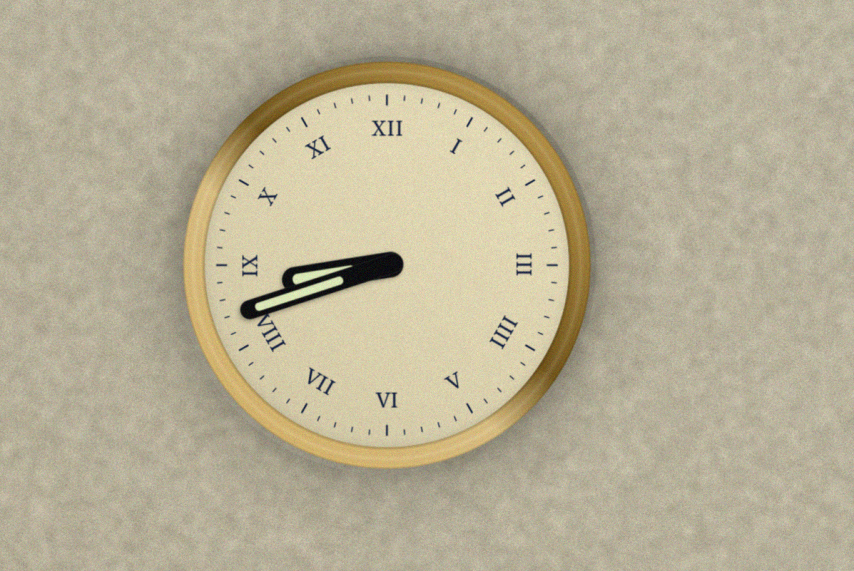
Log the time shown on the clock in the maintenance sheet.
8:42
